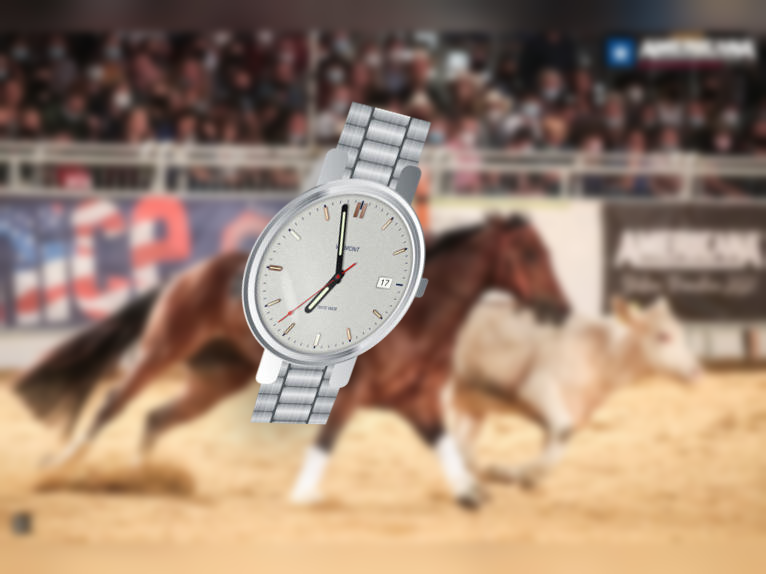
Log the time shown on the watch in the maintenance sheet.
6:57:37
